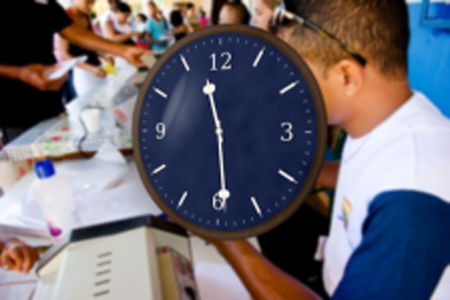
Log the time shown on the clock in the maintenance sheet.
11:29
